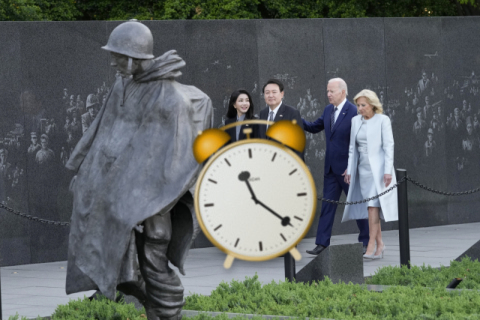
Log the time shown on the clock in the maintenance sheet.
11:22
